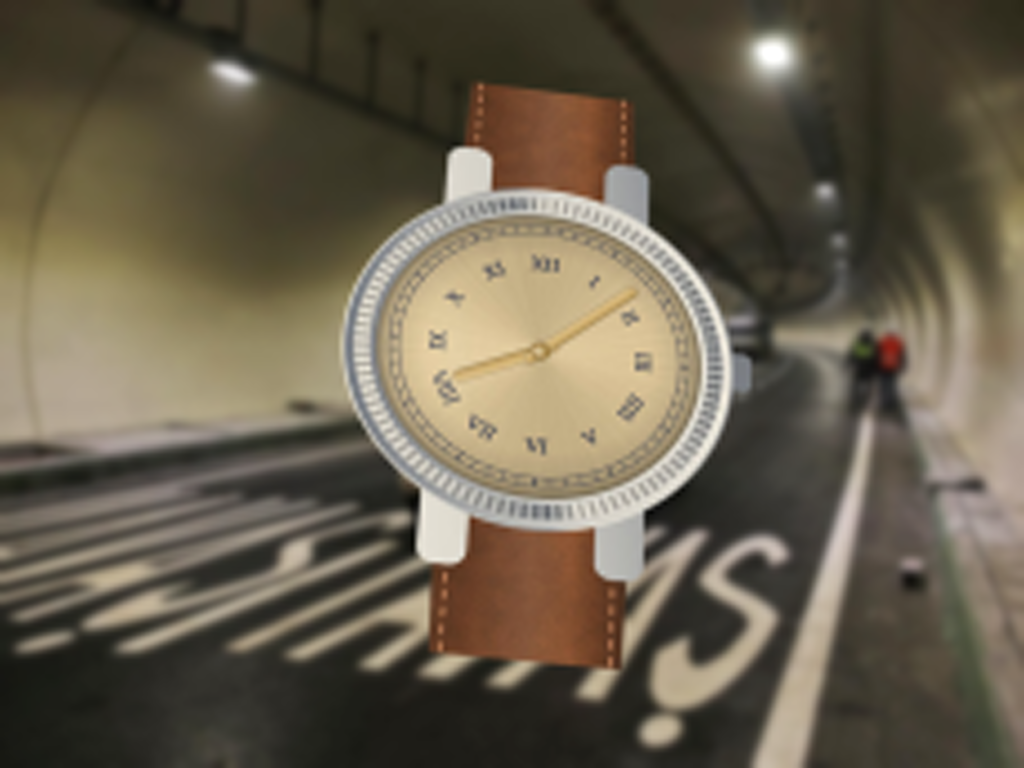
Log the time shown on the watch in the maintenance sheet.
8:08
